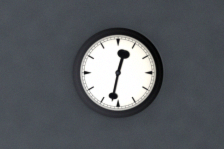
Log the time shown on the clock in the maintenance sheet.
12:32
